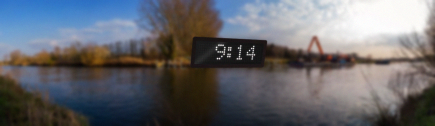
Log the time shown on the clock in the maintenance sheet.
9:14
